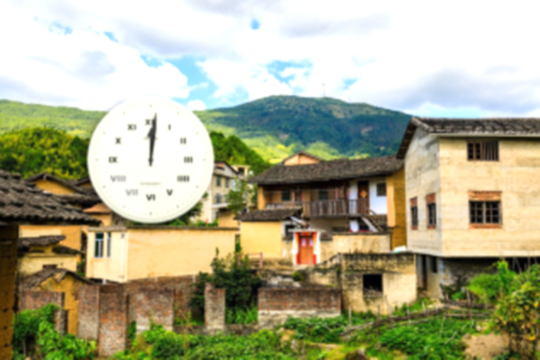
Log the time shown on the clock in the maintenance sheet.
12:01
